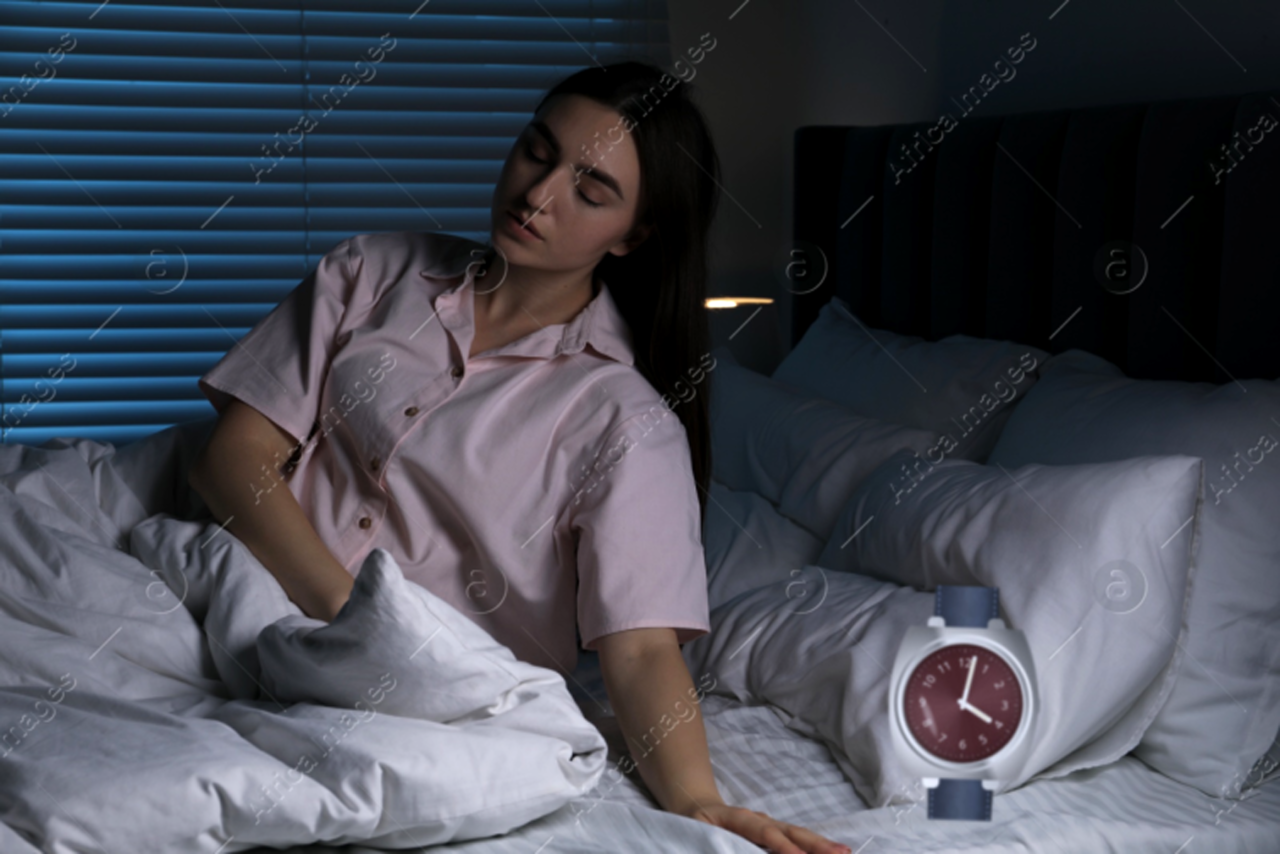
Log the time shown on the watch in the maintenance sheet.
4:02
